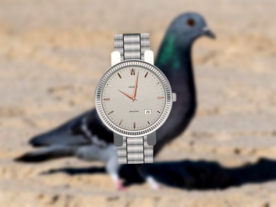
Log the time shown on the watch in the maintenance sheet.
10:02
